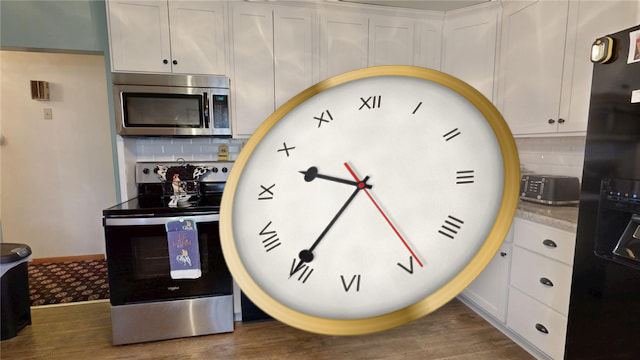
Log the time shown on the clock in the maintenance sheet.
9:35:24
